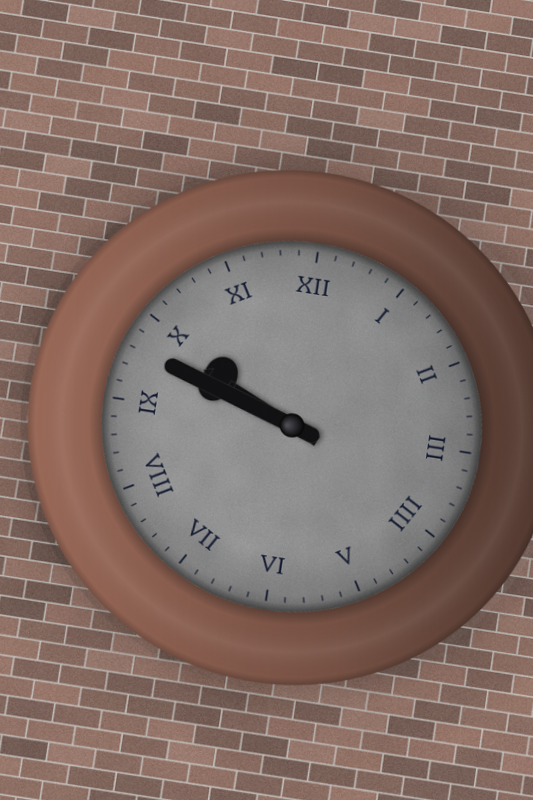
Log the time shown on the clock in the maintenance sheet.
9:48
